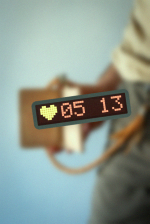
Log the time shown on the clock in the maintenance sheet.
5:13
